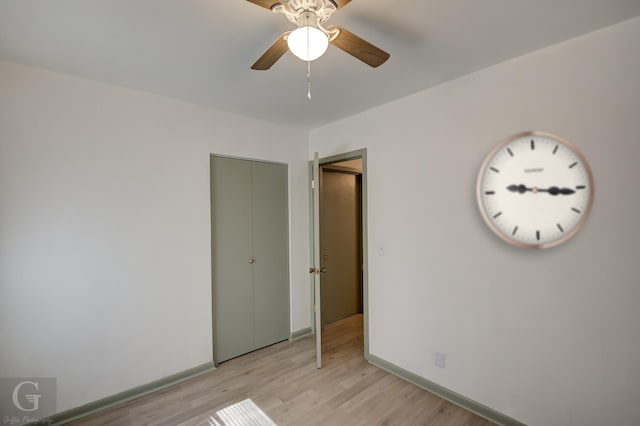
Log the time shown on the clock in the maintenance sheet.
9:16
